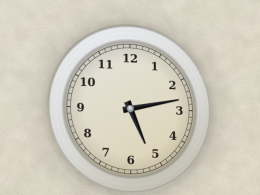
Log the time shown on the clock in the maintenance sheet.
5:13
